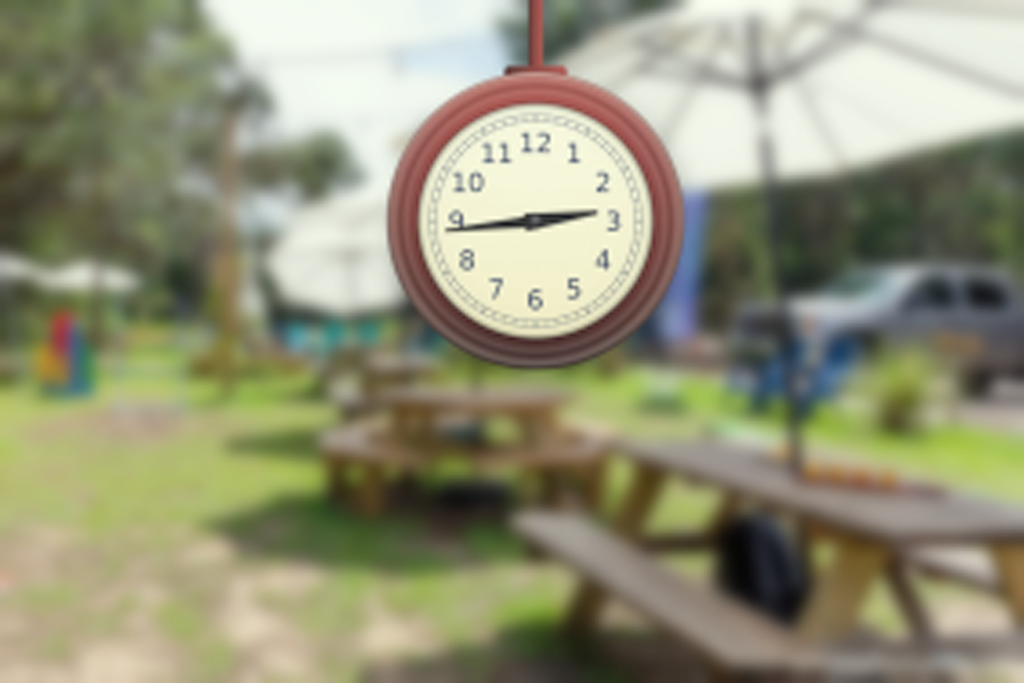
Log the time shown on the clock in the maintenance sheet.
2:44
